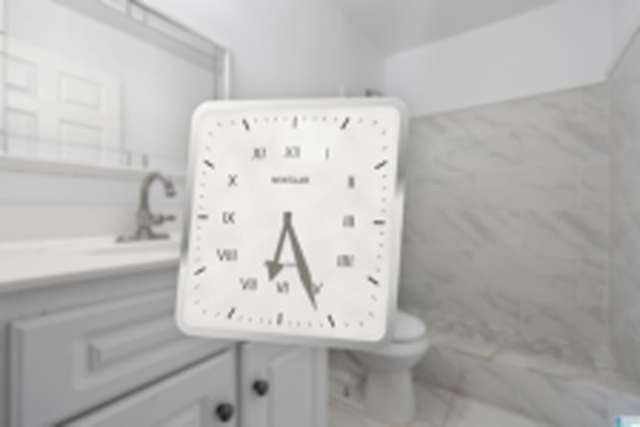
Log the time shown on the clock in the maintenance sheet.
6:26
